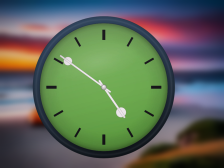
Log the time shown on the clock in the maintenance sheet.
4:51
